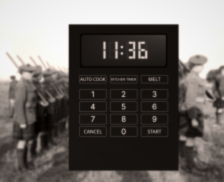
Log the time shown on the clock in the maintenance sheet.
11:36
